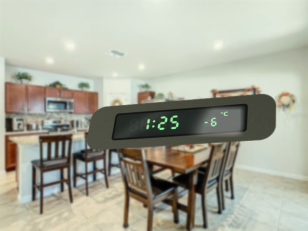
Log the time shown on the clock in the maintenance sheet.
1:25
